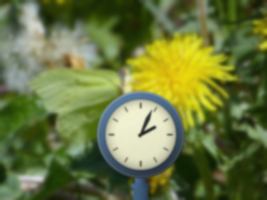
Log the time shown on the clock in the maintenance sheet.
2:04
